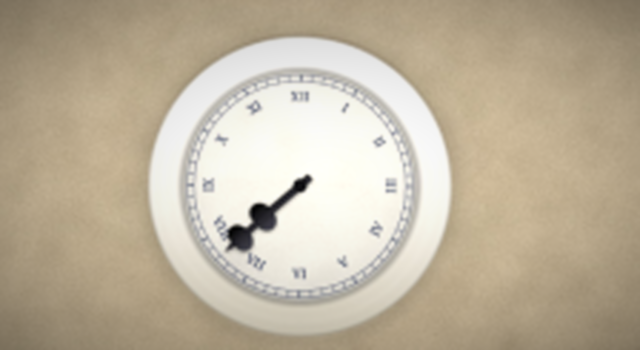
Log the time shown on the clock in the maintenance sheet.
7:38
